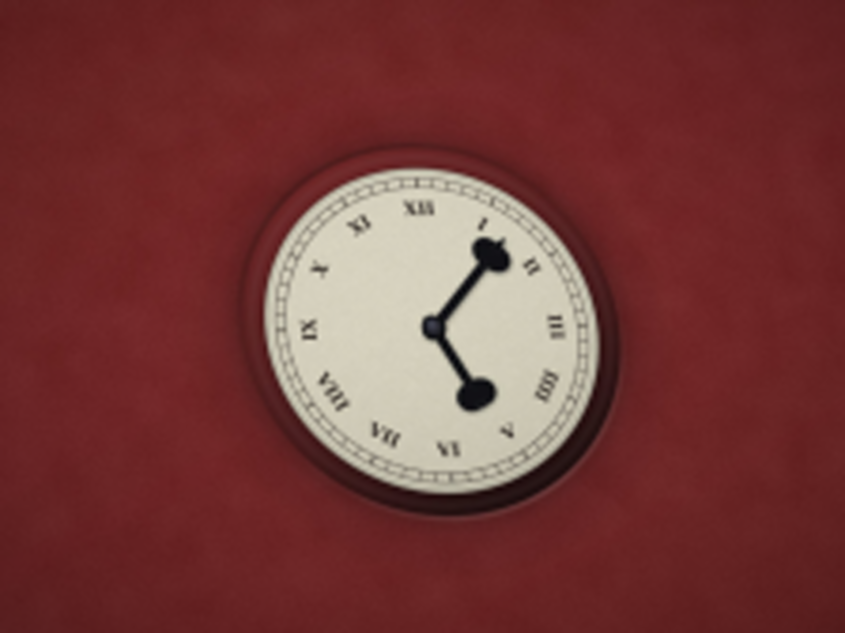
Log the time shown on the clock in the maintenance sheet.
5:07
